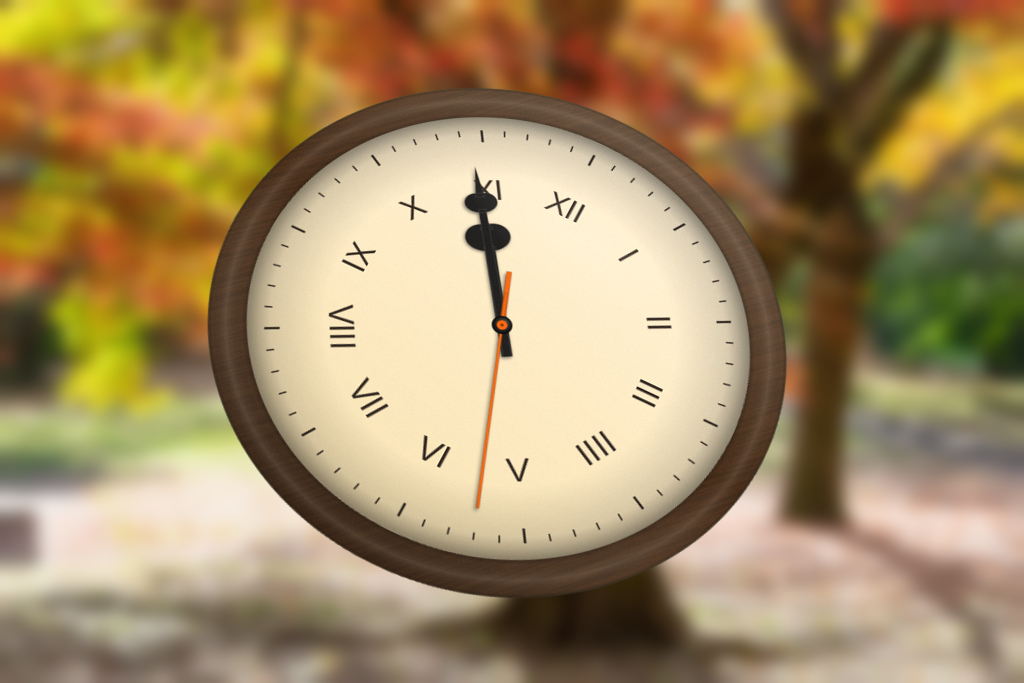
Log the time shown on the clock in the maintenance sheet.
10:54:27
